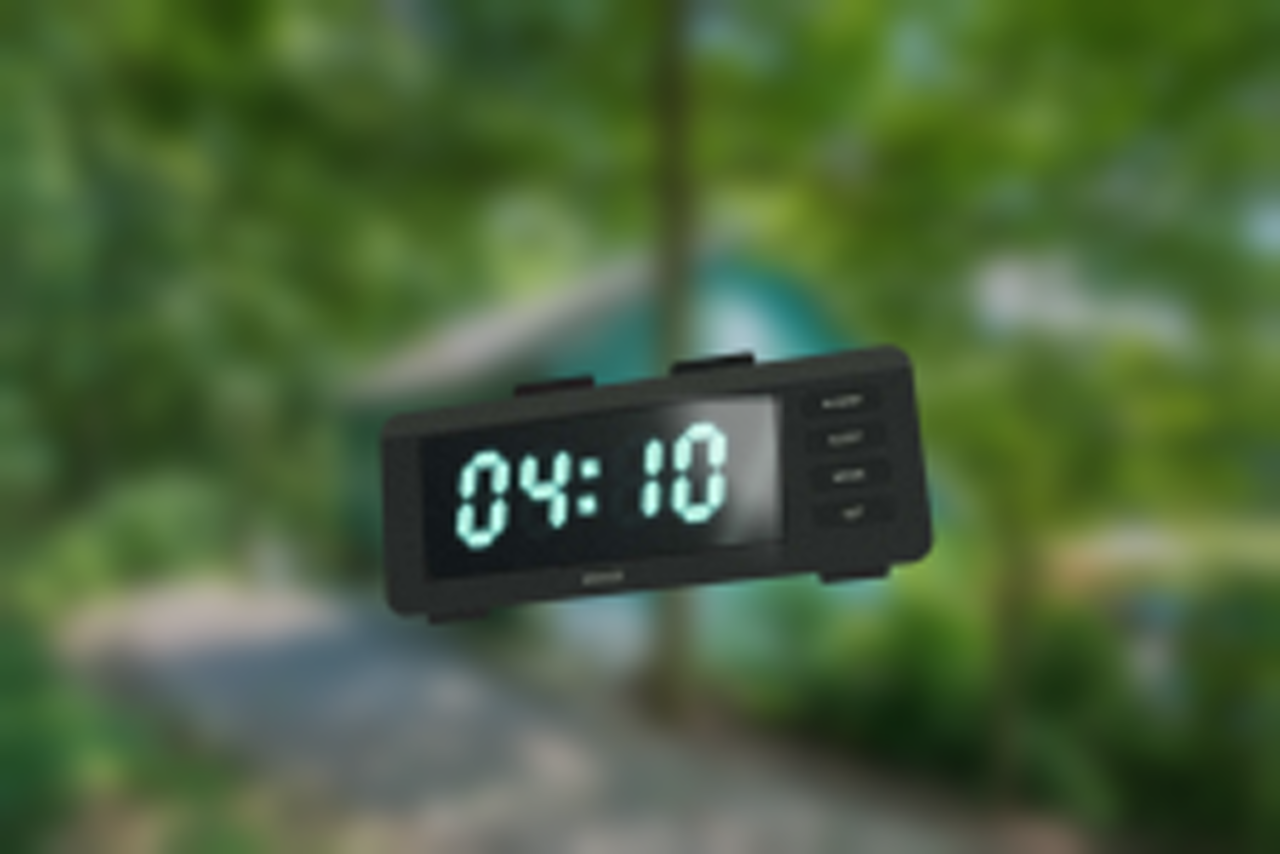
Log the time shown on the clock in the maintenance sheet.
4:10
